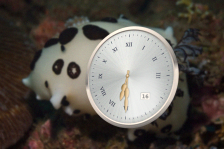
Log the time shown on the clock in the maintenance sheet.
6:30
